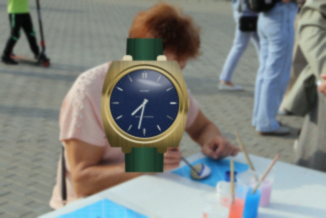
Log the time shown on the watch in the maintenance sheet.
7:32
